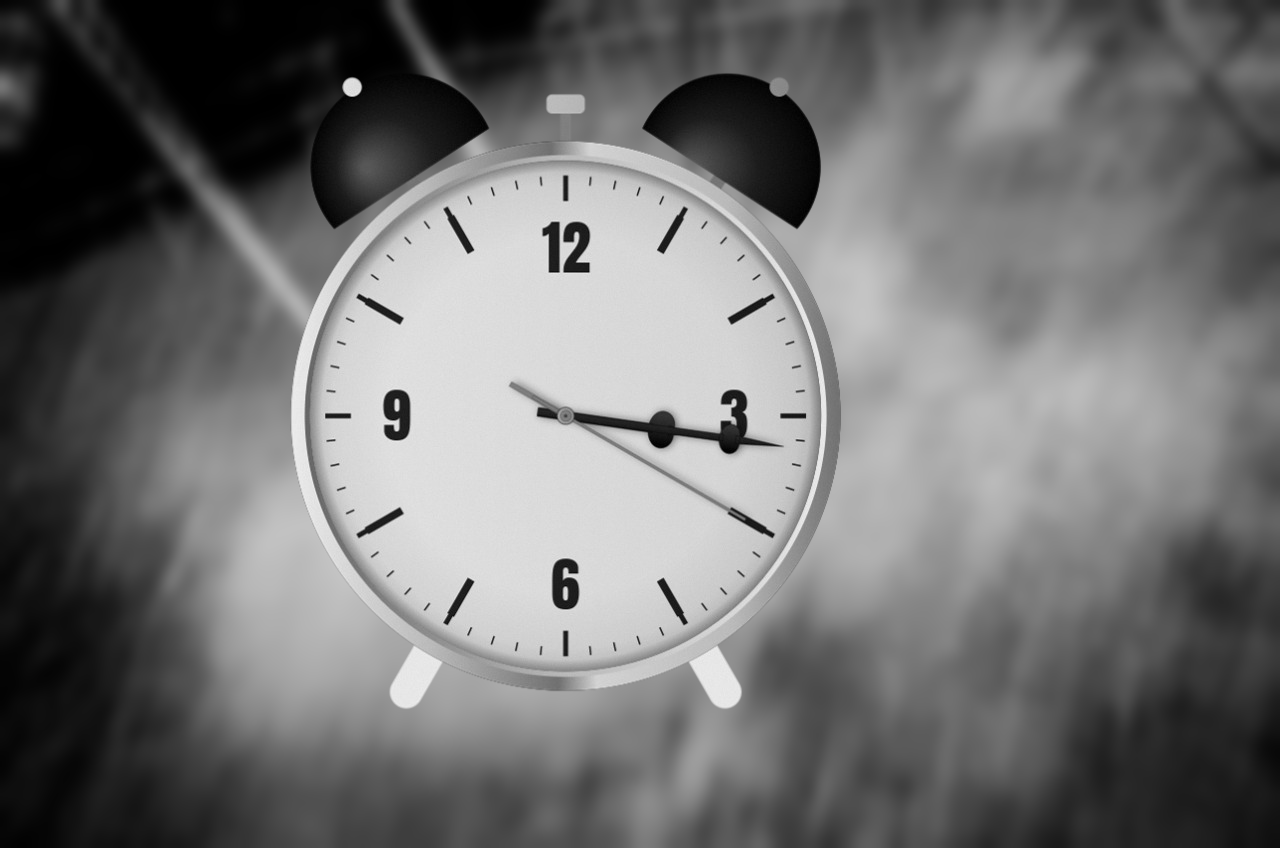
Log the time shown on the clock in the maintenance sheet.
3:16:20
